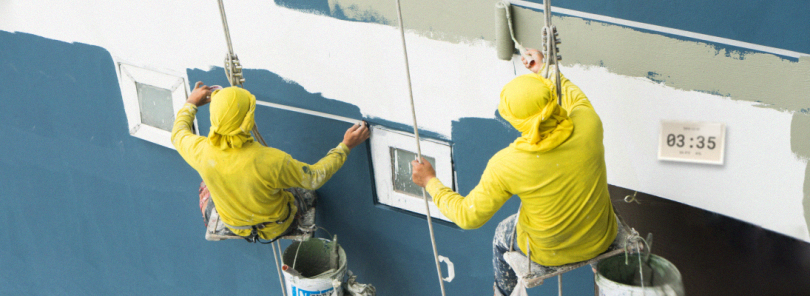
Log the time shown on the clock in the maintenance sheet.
3:35
